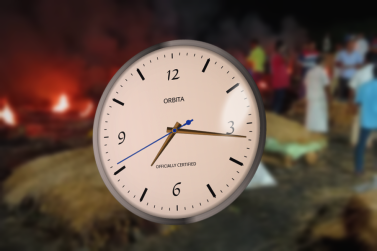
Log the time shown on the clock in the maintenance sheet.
7:16:41
